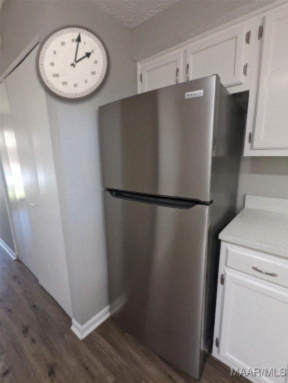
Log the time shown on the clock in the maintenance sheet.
2:02
